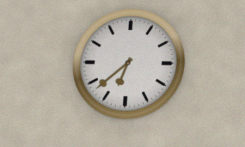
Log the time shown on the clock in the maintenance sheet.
6:38
